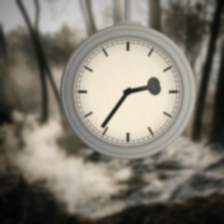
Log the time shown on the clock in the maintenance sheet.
2:36
